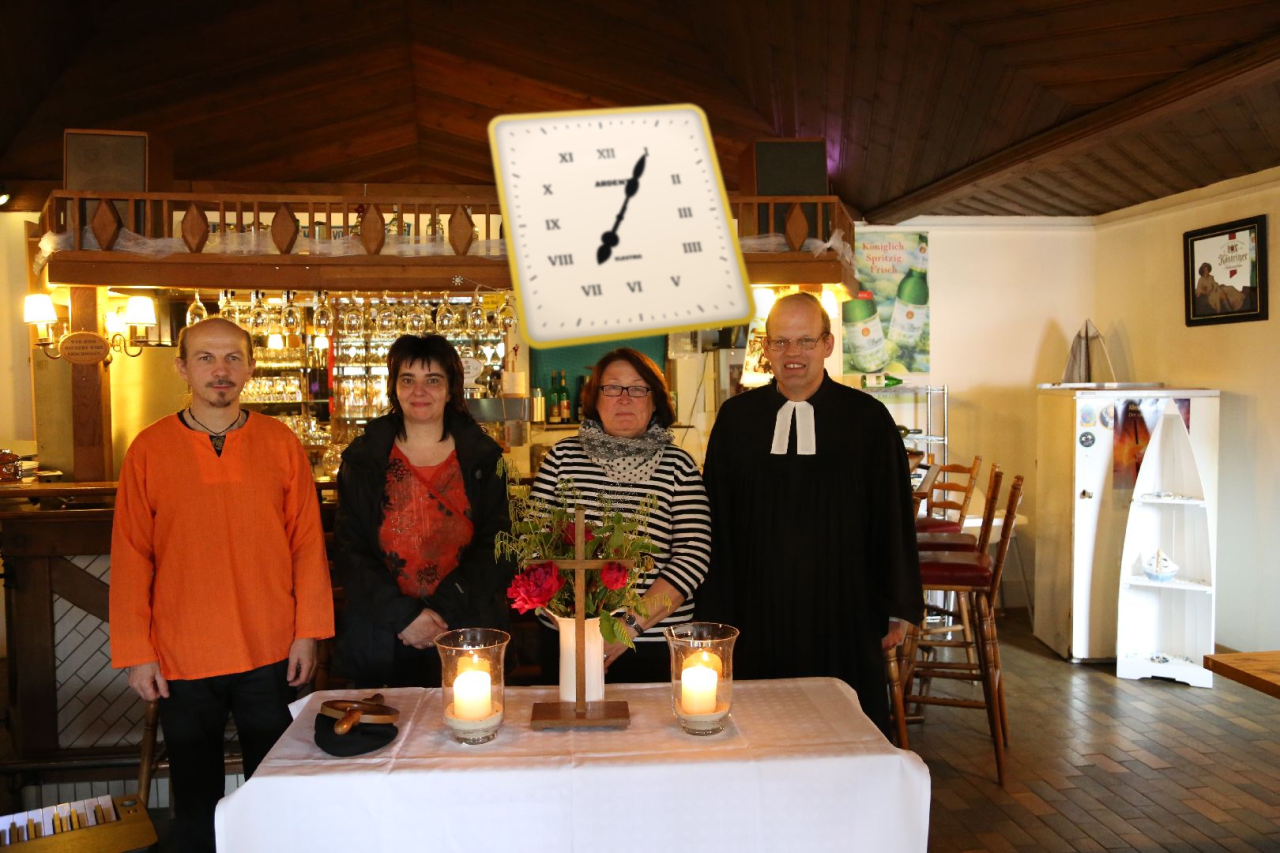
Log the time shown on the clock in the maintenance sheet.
7:05
